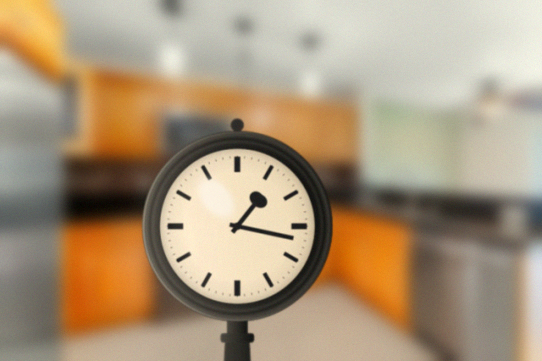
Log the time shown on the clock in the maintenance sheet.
1:17
